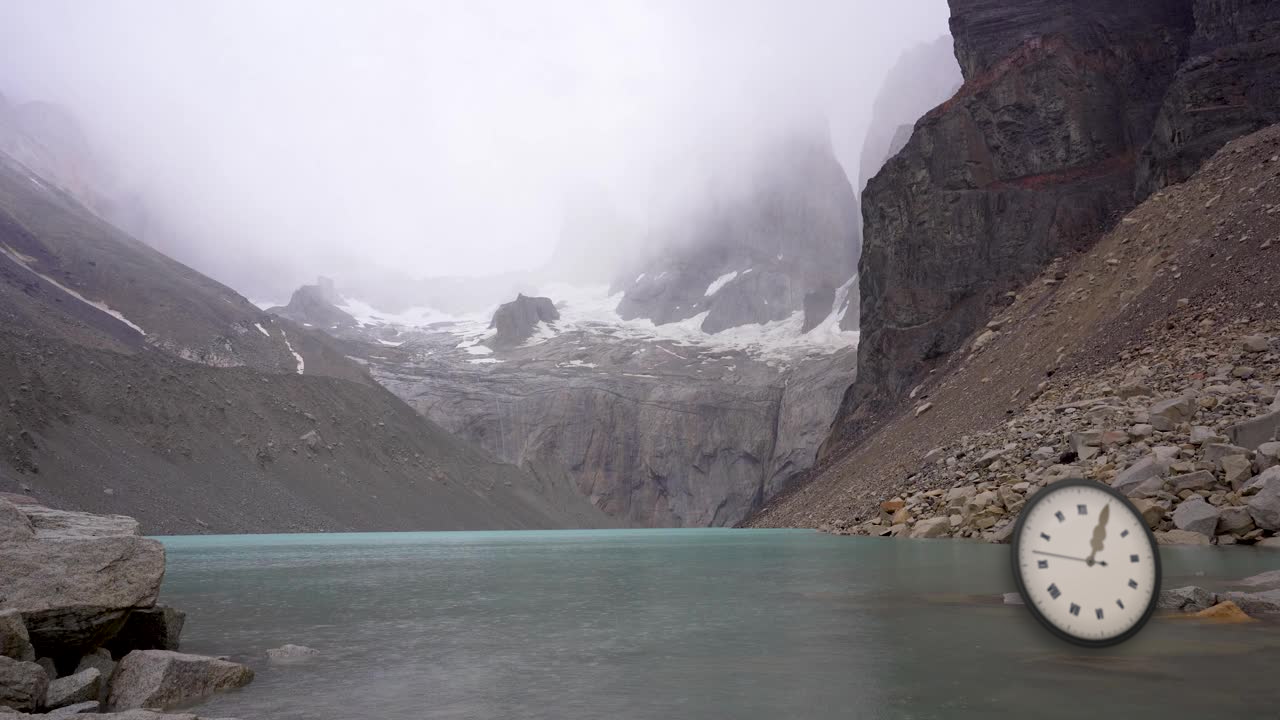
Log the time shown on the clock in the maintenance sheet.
1:04:47
